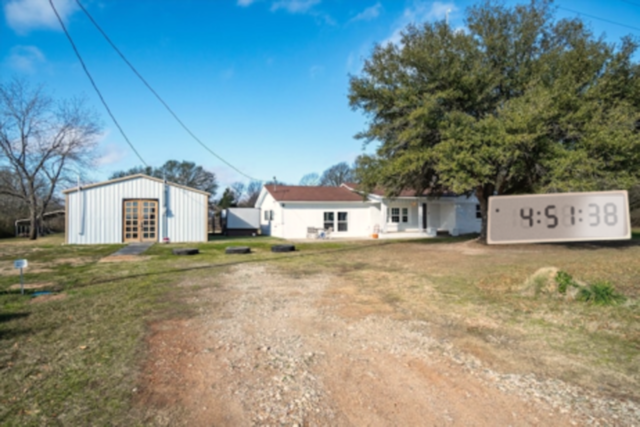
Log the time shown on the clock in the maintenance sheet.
4:51:38
